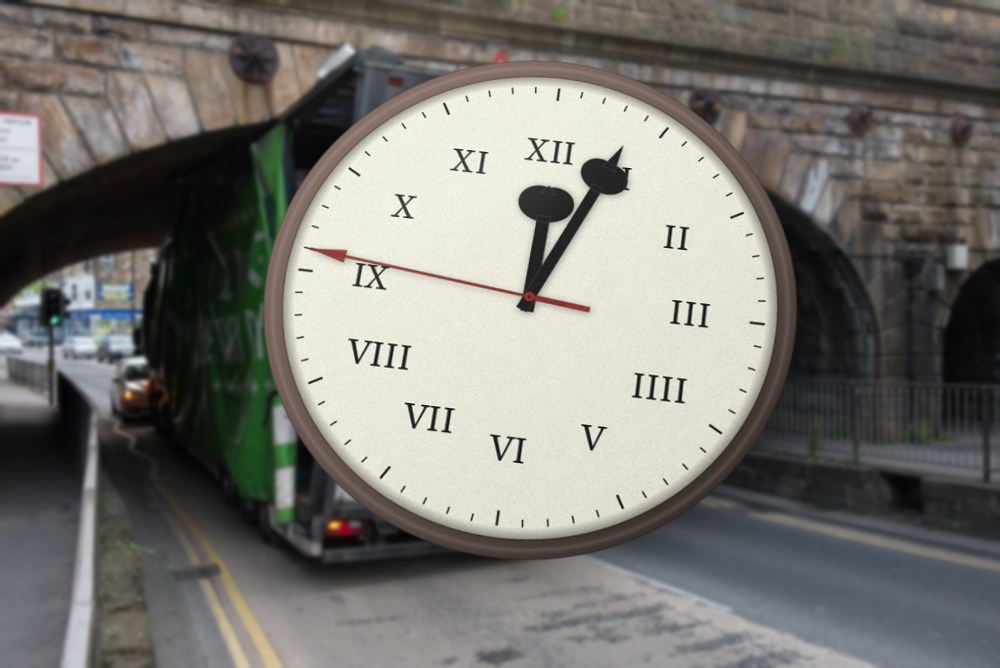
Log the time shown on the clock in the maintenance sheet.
12:03:46
